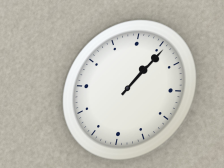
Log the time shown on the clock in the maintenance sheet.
1:06
